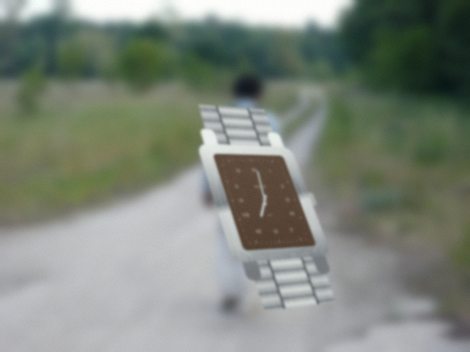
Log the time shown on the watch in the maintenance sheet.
7:01
